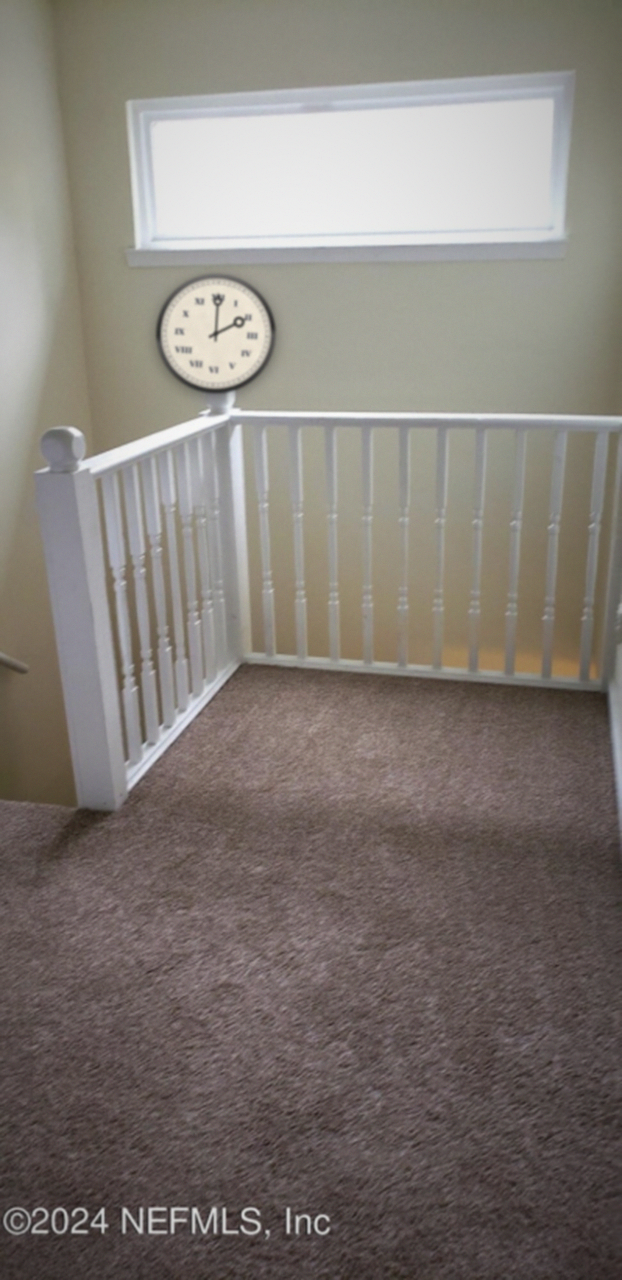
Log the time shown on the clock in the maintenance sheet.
2:00
